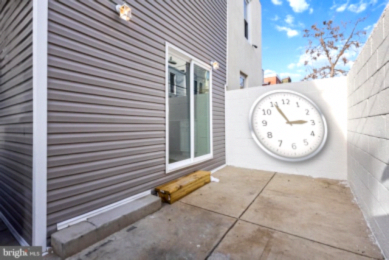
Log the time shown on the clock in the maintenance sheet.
2:55
